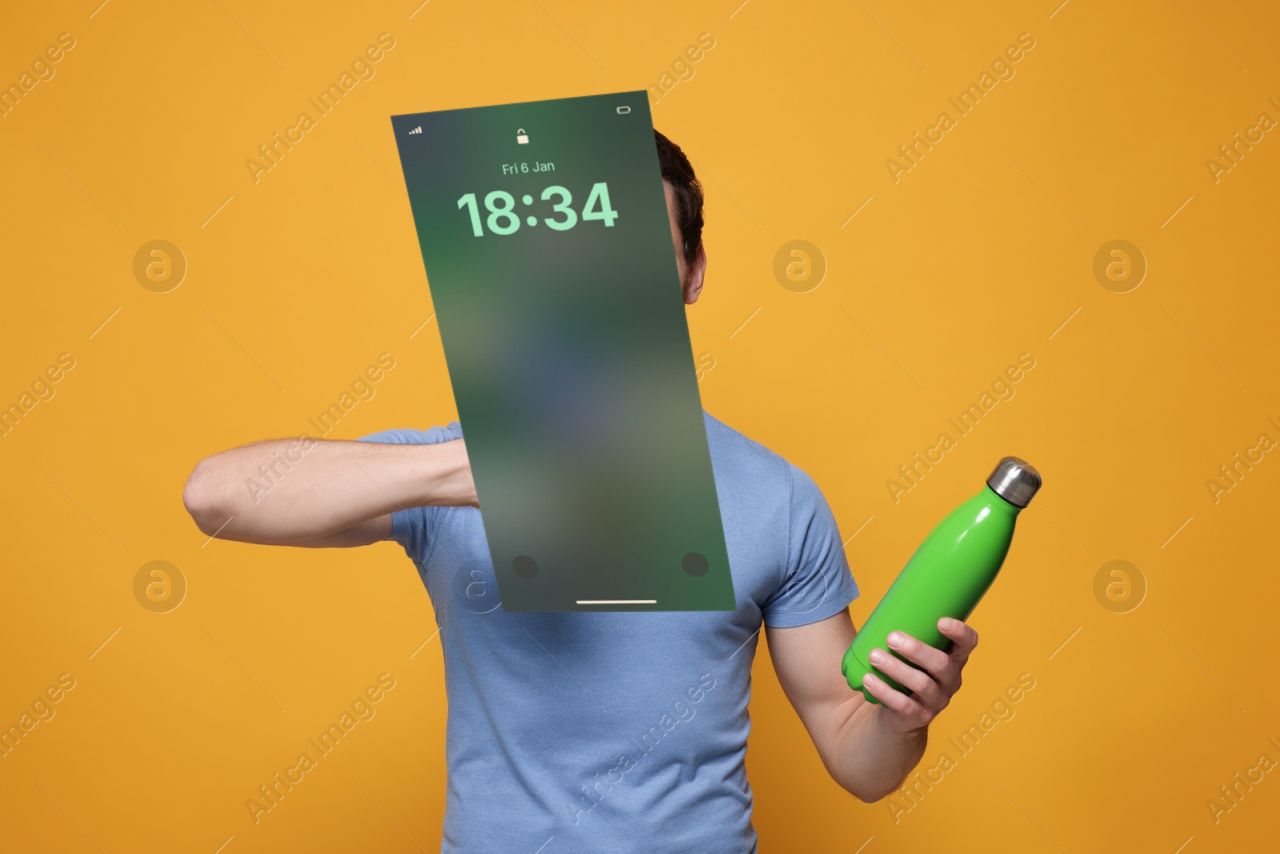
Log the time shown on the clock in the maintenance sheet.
18:34
